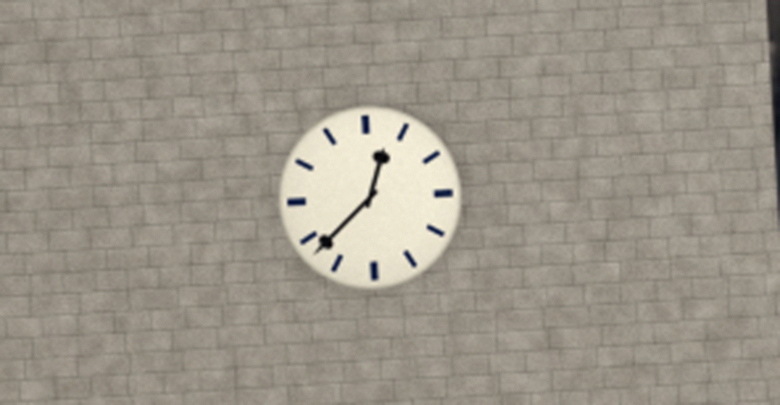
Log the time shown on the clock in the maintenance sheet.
12:38
